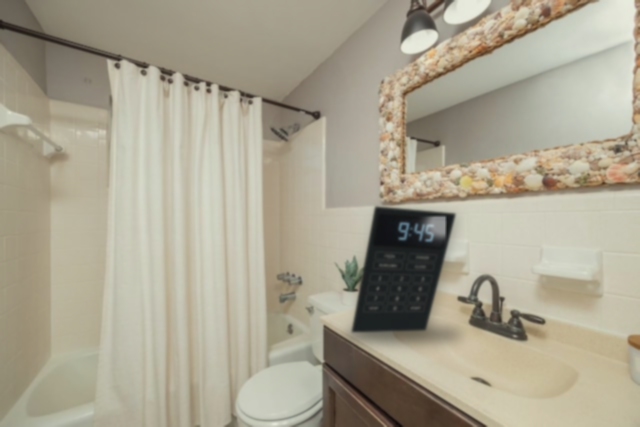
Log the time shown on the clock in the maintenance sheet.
9:45
